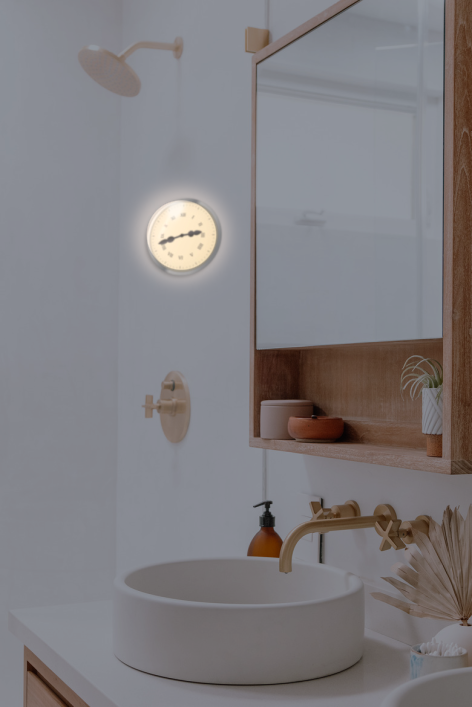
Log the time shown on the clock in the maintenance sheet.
2:42
